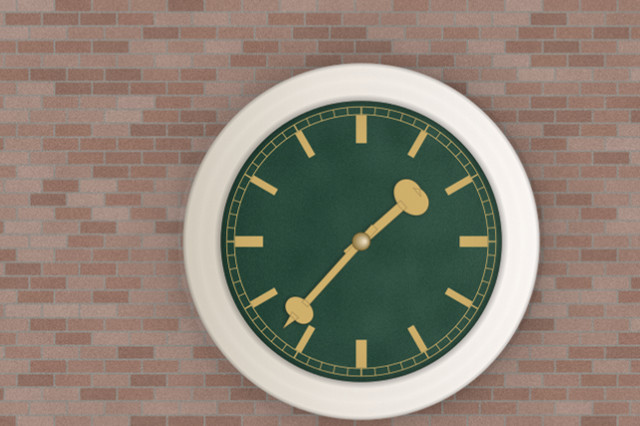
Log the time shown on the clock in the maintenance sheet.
1:37
